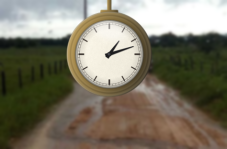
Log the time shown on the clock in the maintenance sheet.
1:12
